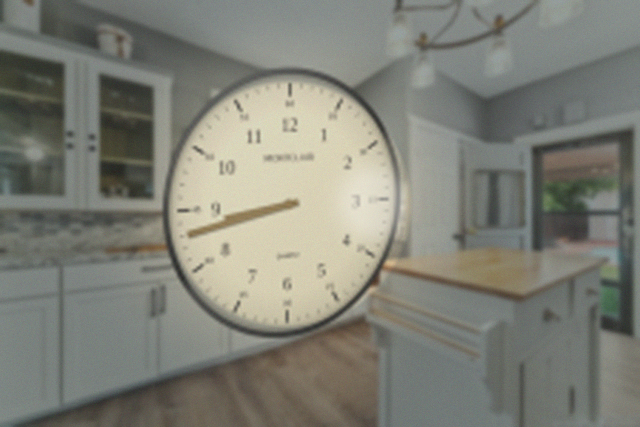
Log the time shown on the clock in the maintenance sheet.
8:43
